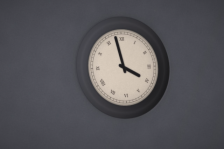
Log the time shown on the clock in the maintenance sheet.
3:58
